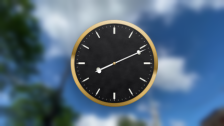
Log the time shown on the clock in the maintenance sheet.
8:11
